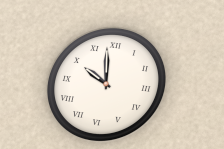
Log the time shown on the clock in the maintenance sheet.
9:58
